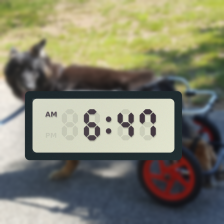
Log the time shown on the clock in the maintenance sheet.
6:47
